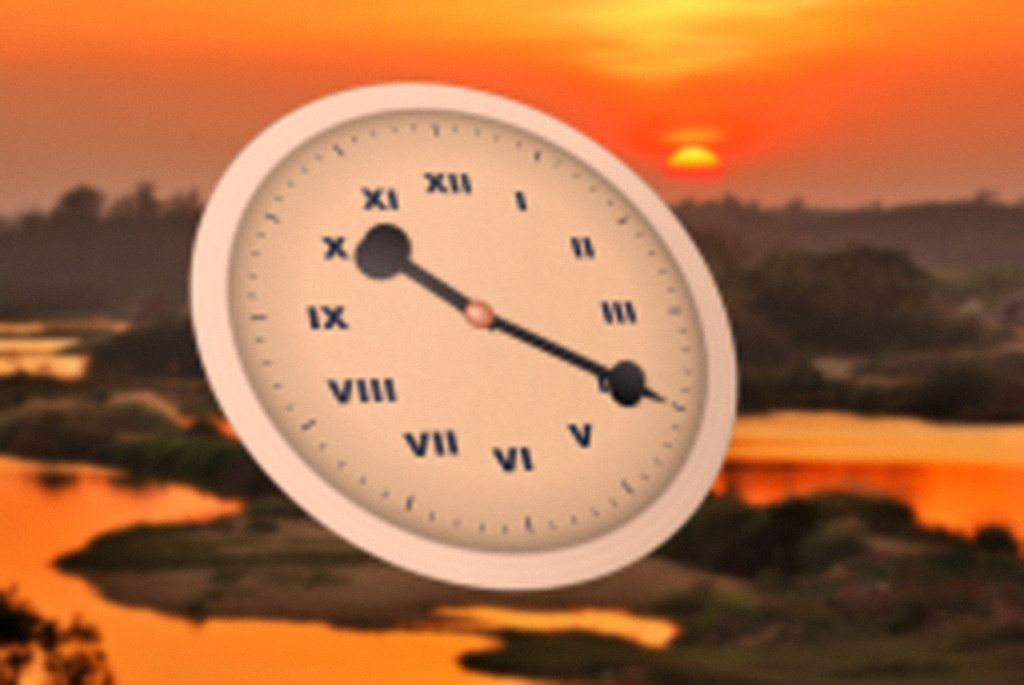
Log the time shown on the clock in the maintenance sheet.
10:20
